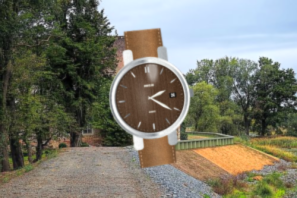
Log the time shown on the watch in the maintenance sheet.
2:21
